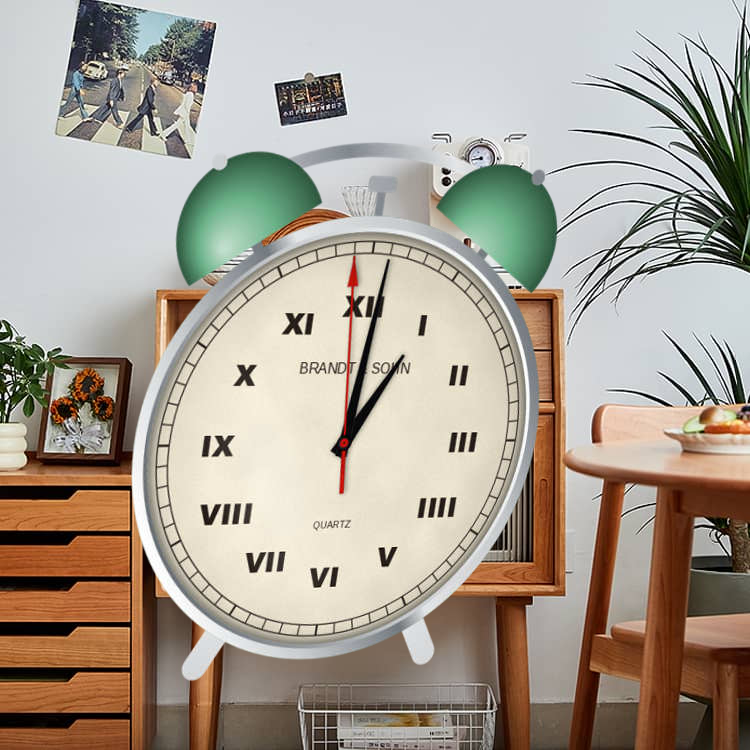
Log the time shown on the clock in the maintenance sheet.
1:00:59
